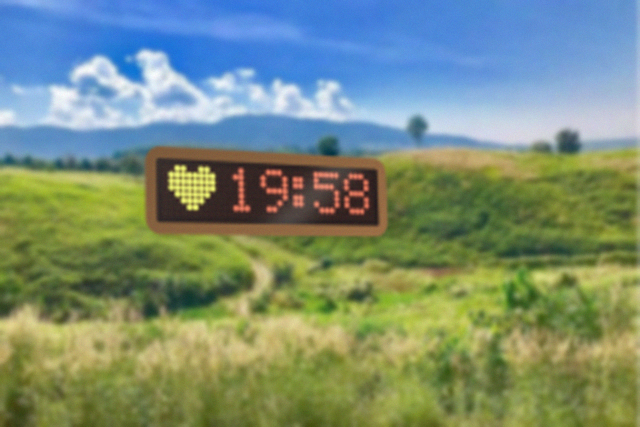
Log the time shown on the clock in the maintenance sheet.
19:58
